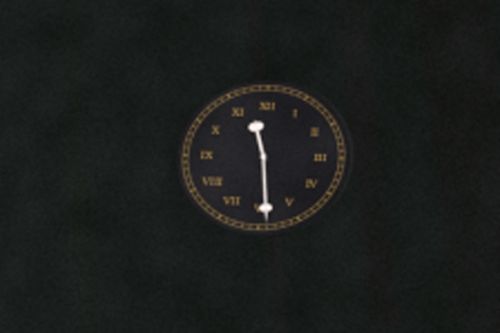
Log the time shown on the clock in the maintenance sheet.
11:29
